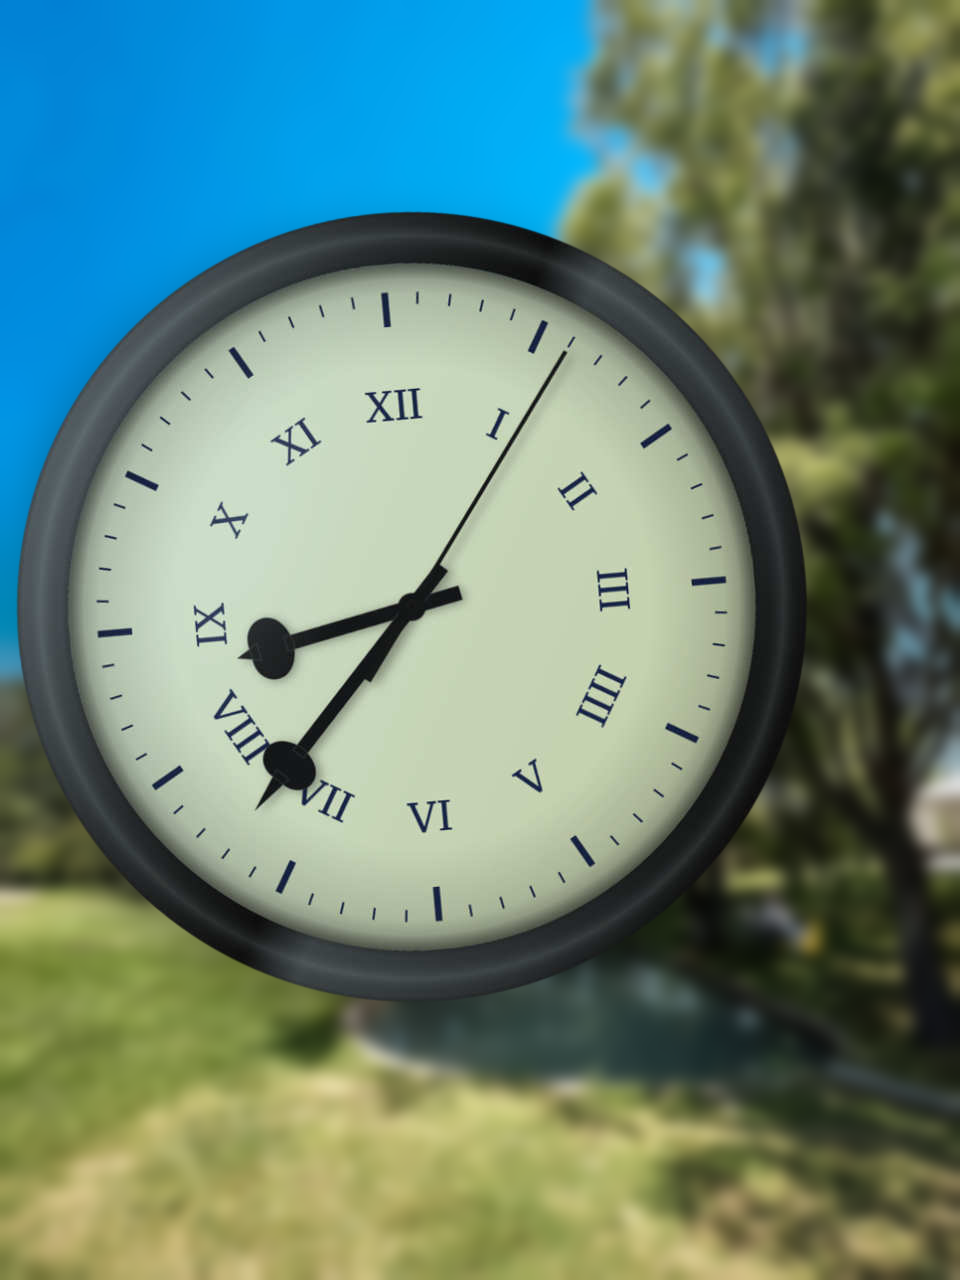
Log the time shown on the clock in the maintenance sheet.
8:37:06
